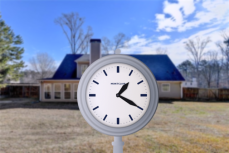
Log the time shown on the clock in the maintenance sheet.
1:20
